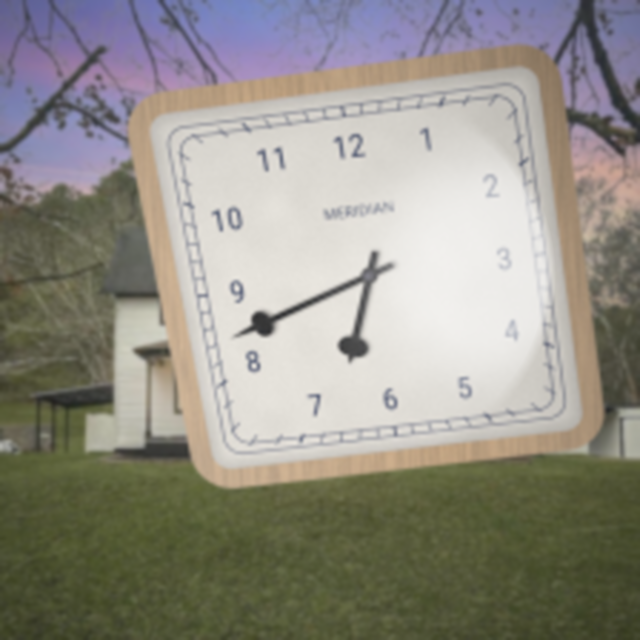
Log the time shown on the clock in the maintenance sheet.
6:42
